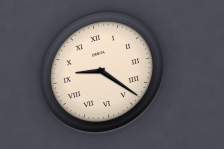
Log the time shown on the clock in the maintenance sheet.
9:23
